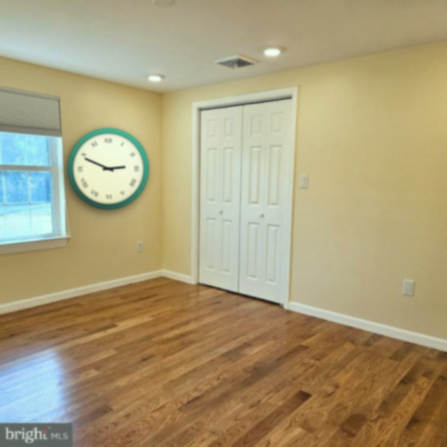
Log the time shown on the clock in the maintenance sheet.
2:49
